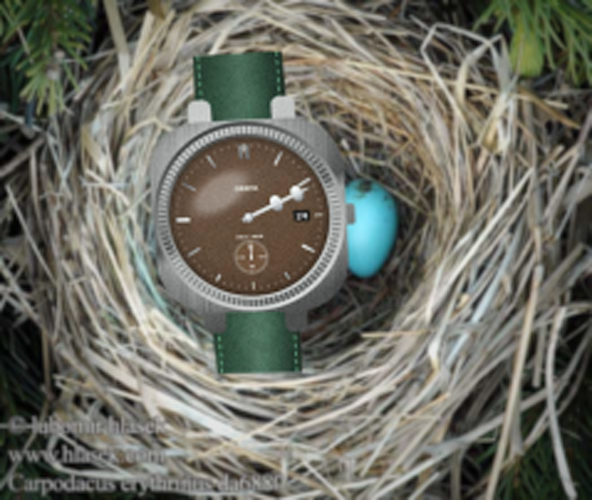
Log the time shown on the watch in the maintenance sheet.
2:11
